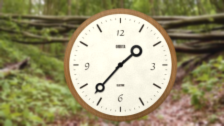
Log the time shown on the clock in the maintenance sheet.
1:37
